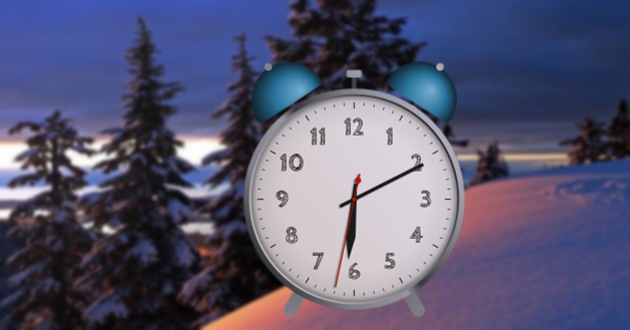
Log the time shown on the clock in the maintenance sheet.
6:10:32
